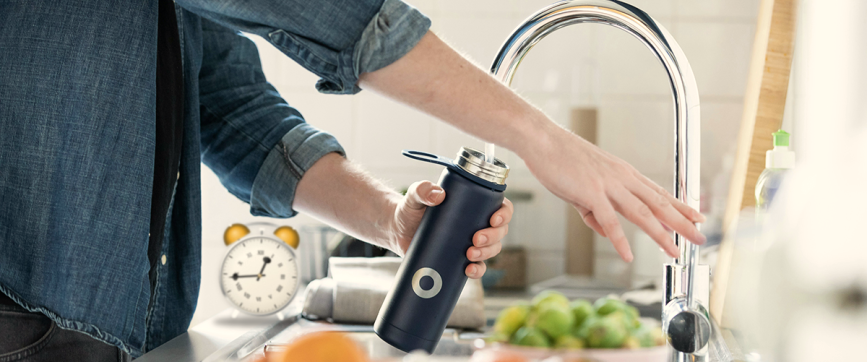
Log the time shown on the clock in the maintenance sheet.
12:44
